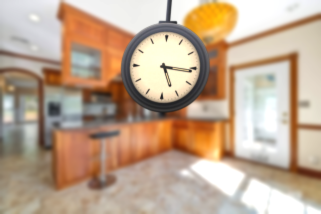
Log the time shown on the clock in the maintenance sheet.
5:16
